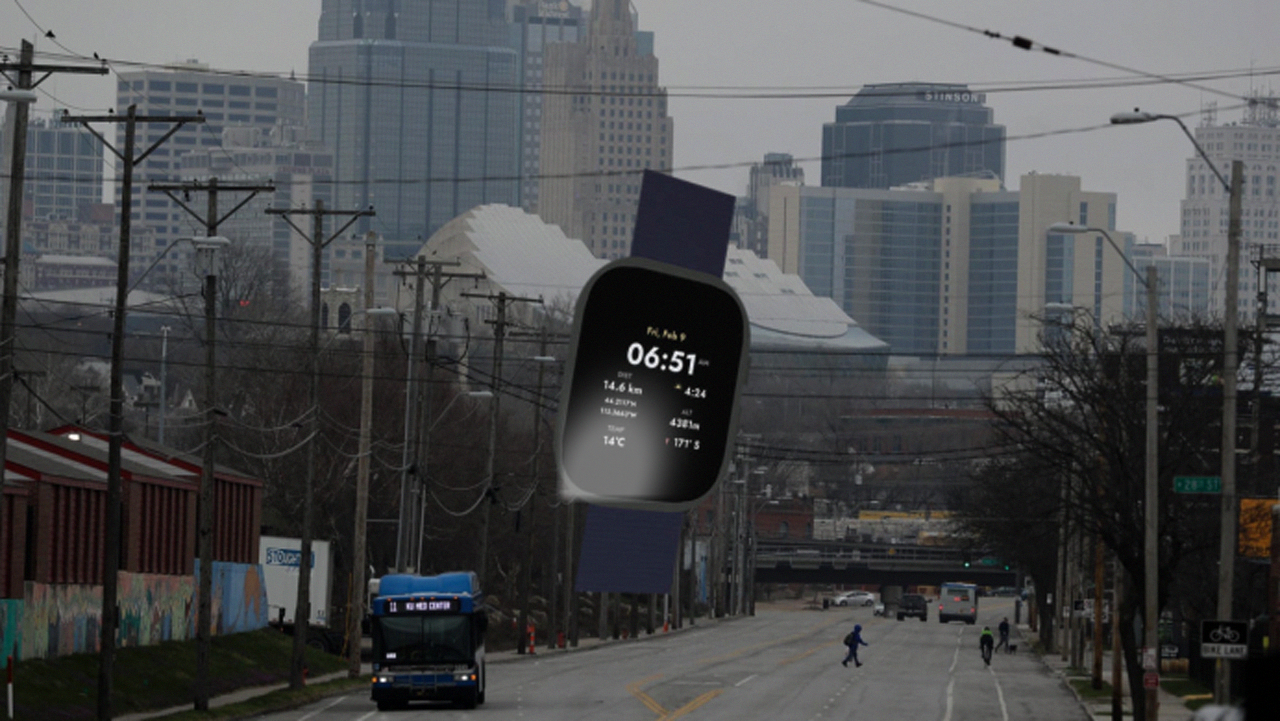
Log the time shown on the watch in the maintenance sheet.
6:51
